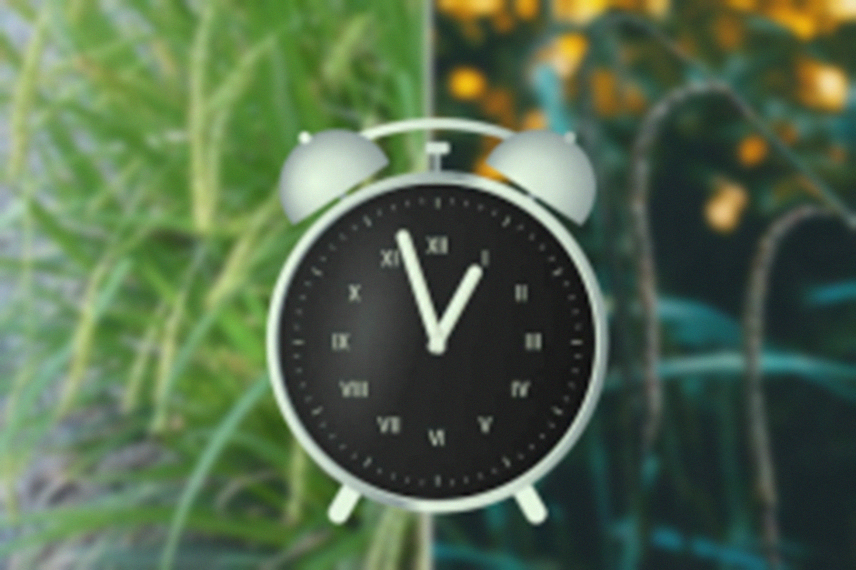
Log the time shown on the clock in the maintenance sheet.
12:57
